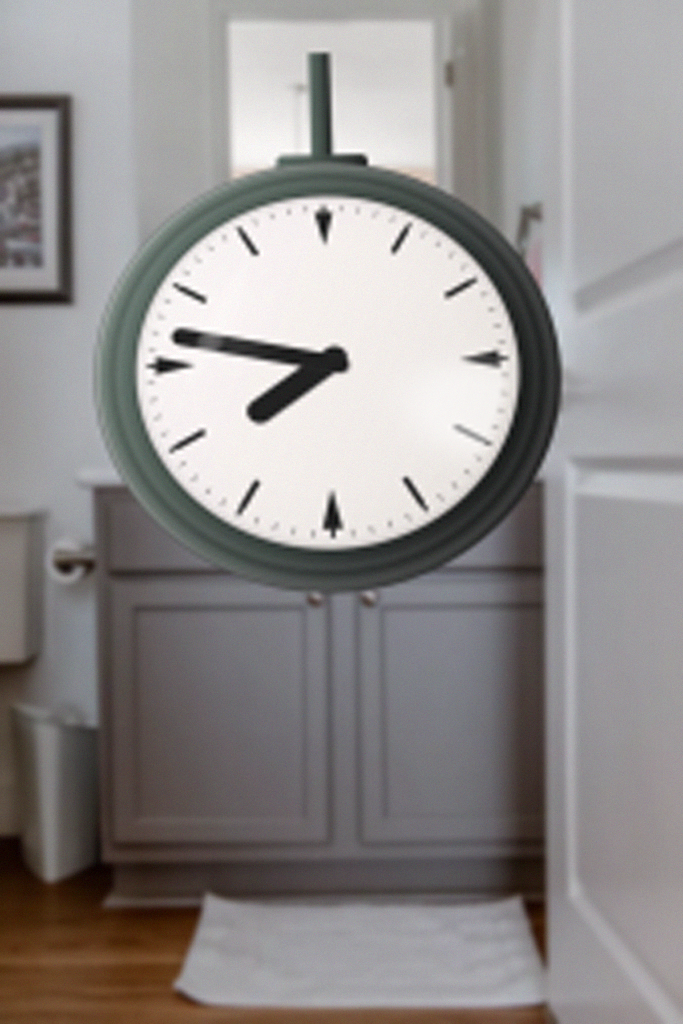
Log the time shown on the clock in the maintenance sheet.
7:47
